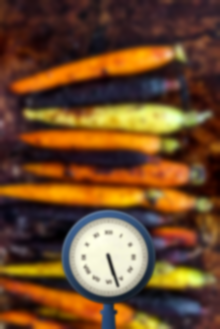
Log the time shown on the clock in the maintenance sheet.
5:27
